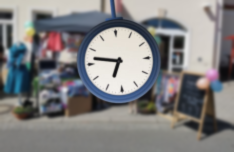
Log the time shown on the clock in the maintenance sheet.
6:47
